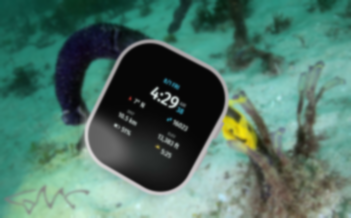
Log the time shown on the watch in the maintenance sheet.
4:29
